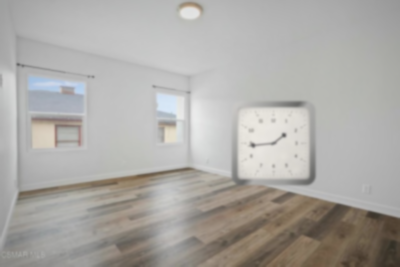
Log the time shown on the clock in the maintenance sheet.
1:44
